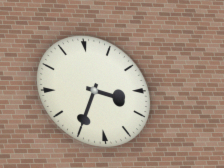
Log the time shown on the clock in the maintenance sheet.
3:35
